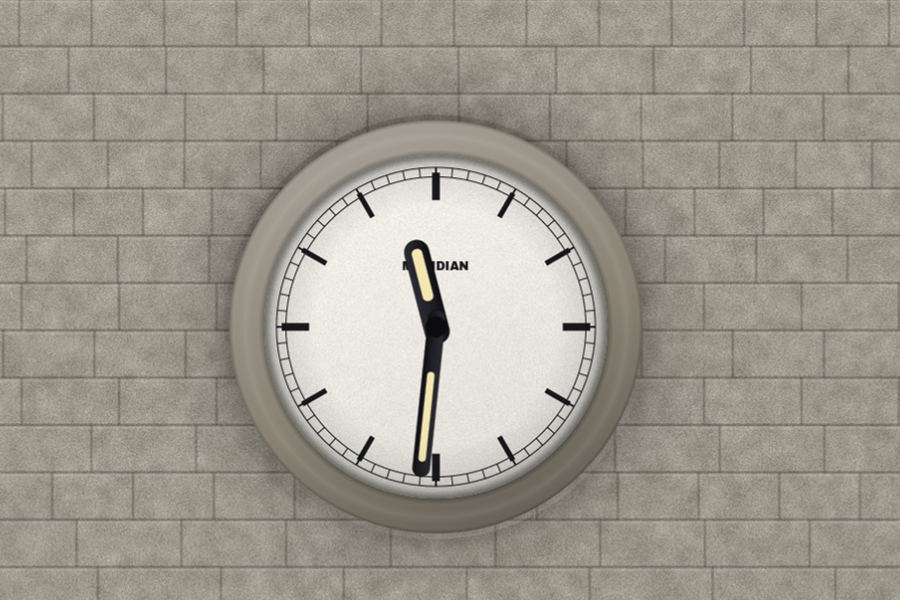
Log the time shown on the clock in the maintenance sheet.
11:31
